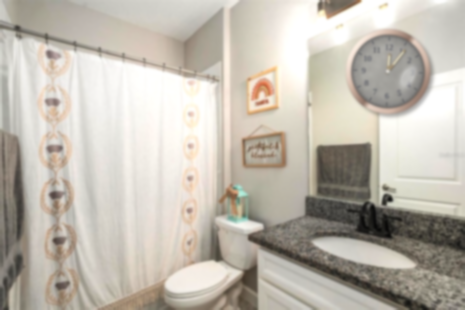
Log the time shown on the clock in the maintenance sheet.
12:06
